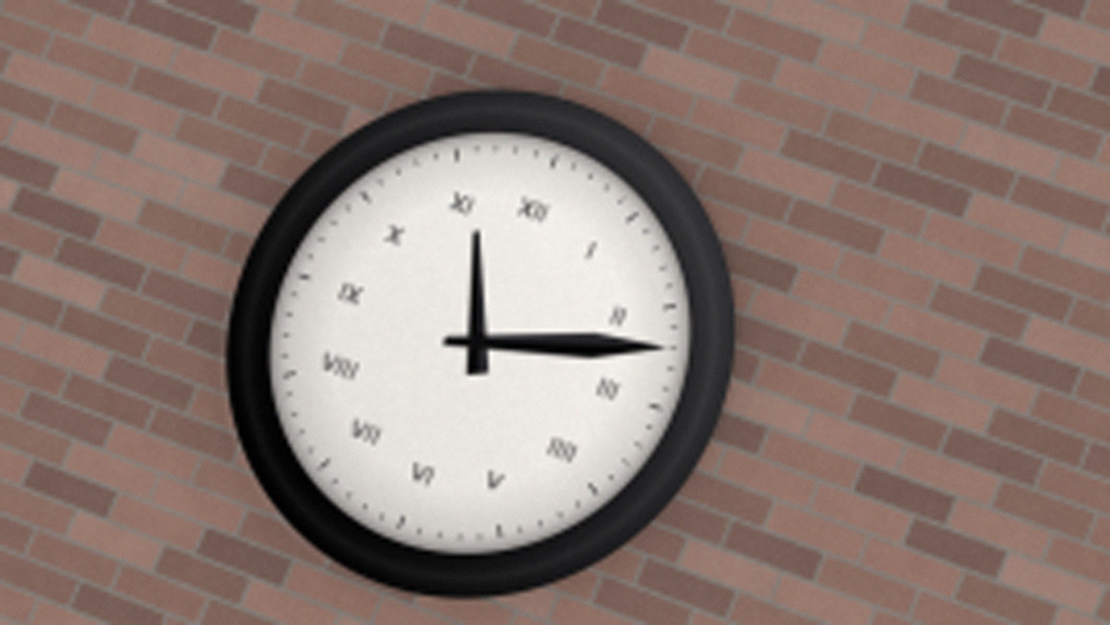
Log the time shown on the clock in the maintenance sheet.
11:12
